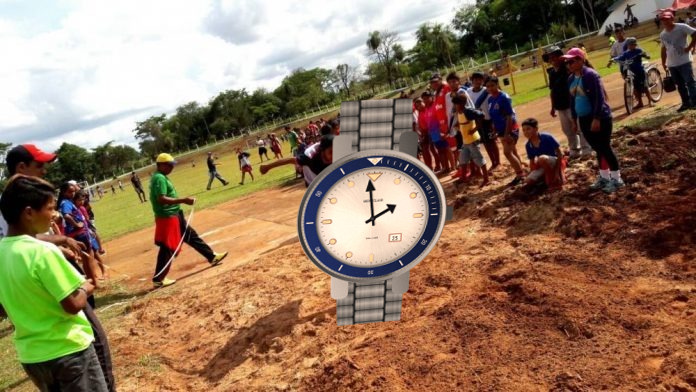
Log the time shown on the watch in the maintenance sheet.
1:59
